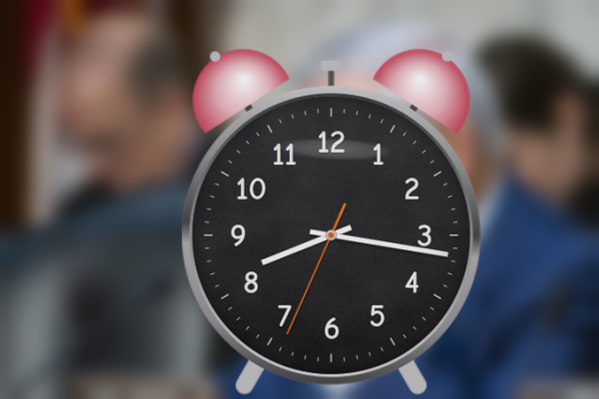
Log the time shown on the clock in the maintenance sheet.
8:16:34
